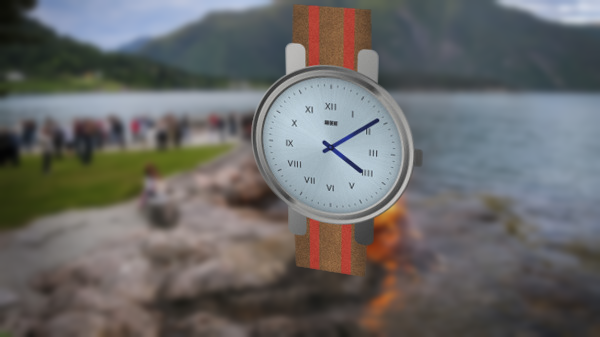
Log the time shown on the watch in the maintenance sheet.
4:09
